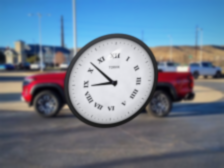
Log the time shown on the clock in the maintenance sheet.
8:52
